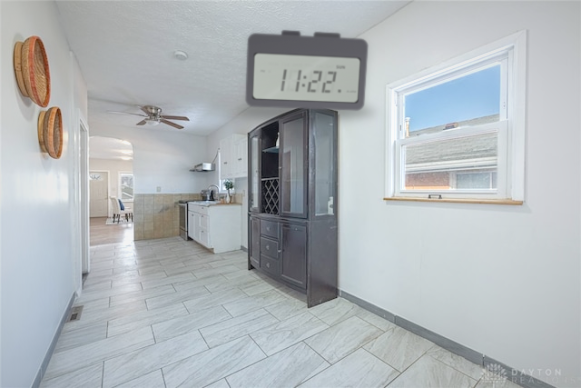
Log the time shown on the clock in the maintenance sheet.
11:22
